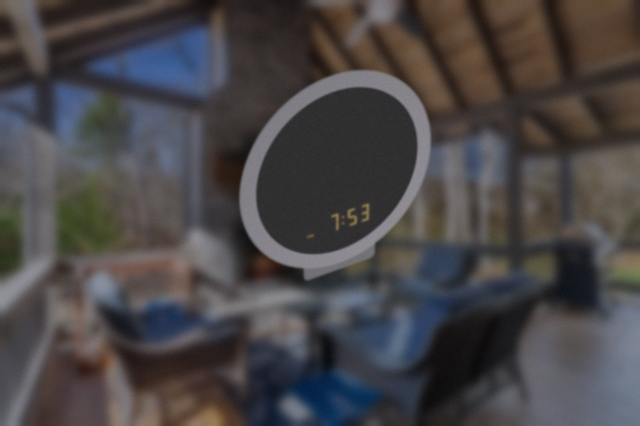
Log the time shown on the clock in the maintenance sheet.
7:53
